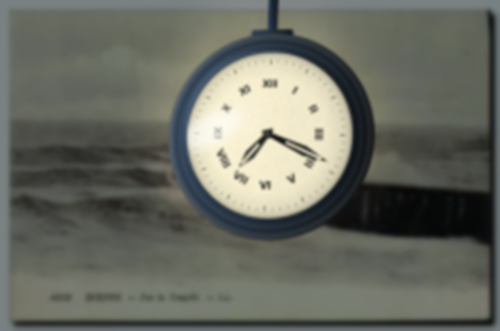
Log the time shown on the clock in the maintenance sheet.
7:19
